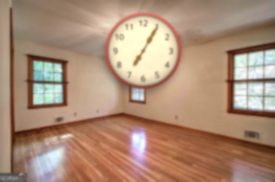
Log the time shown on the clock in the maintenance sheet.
7:05
